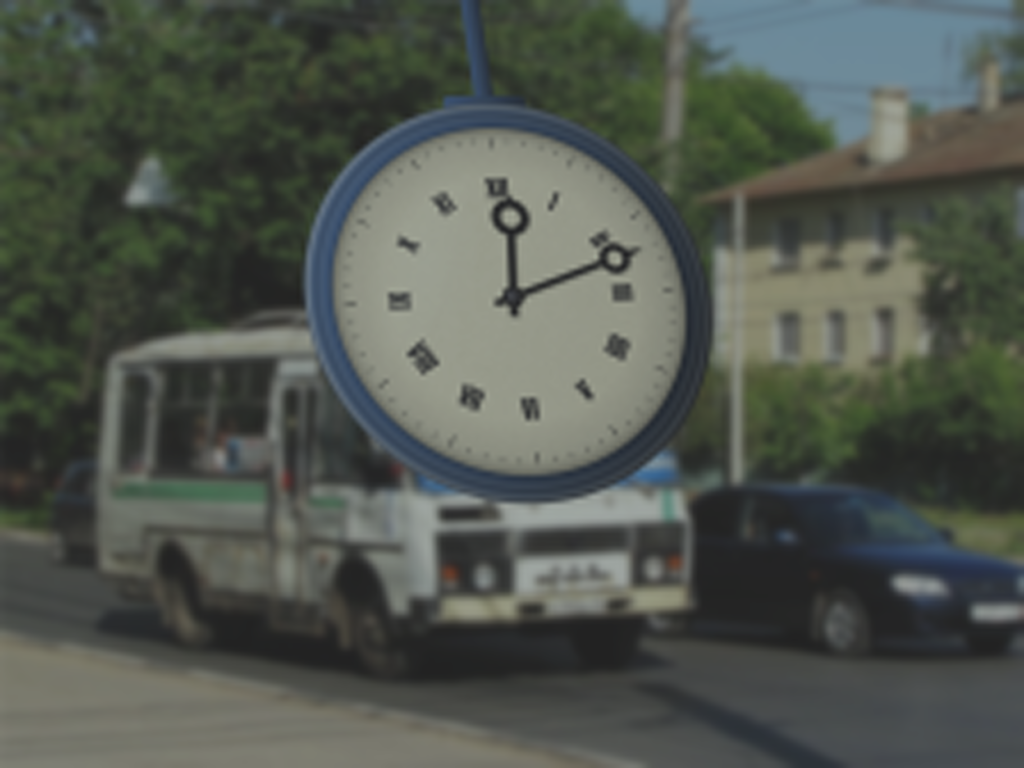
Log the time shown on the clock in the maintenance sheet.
12:12
